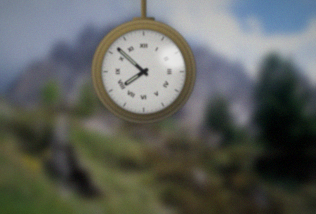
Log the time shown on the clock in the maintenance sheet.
7:52
